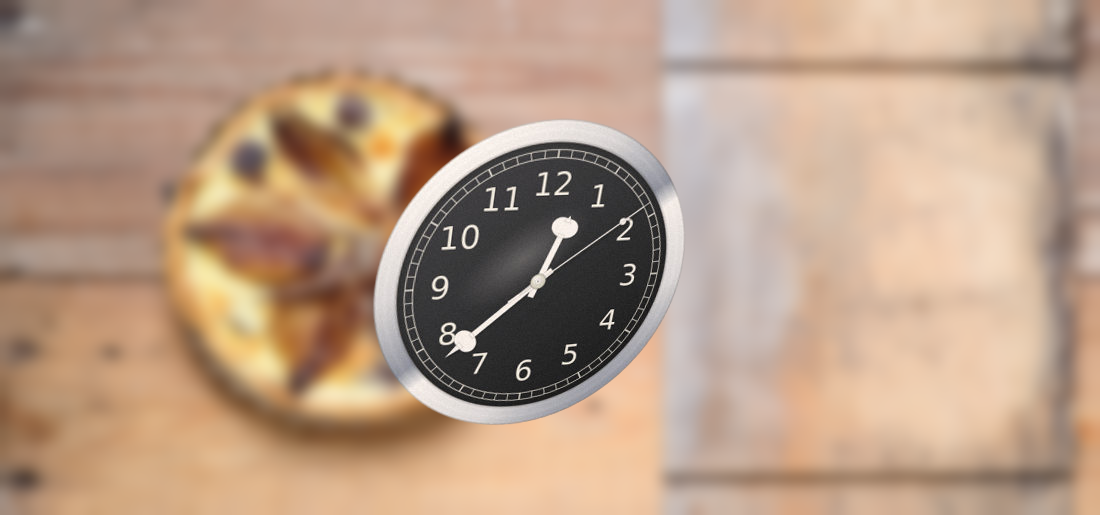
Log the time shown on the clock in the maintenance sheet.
12:38:09
